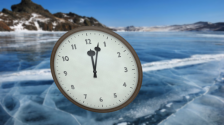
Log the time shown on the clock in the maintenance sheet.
12:03
